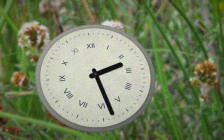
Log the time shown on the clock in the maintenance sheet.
2:28
